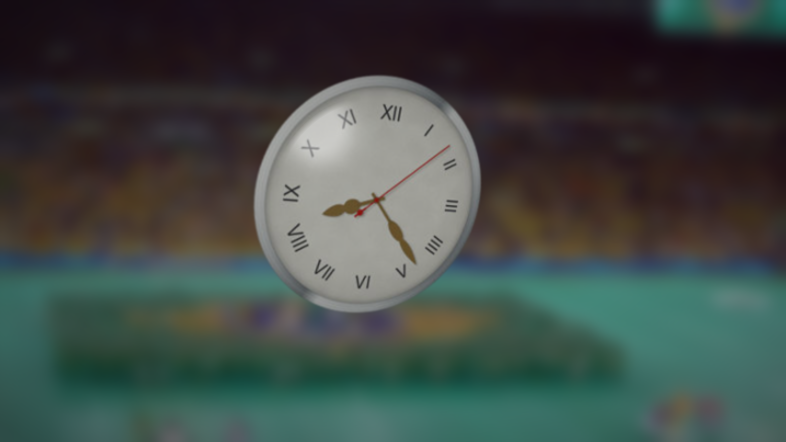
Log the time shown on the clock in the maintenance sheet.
8:23:08
